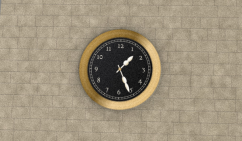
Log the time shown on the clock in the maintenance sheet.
1:26
